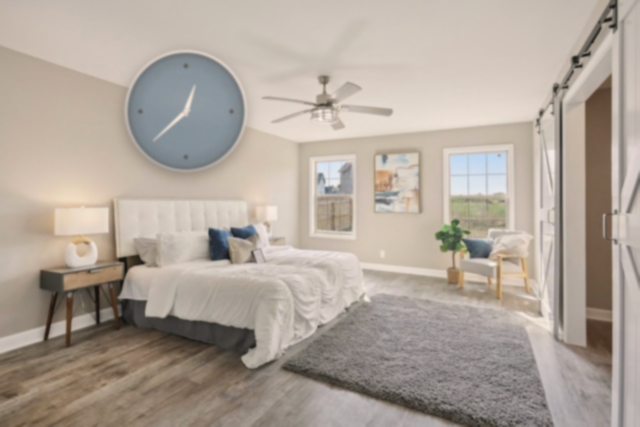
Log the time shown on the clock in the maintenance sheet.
12:38
